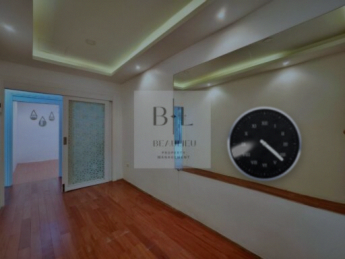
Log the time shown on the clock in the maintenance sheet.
4:22
